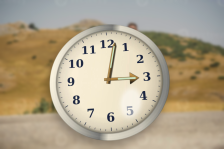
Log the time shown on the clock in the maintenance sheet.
3:02
